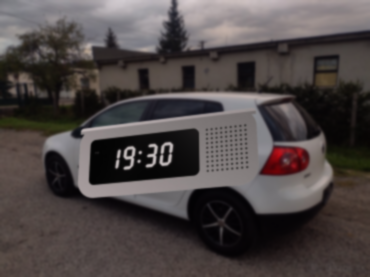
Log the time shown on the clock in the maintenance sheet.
19:30
